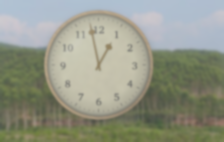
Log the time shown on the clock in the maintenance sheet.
12:58
